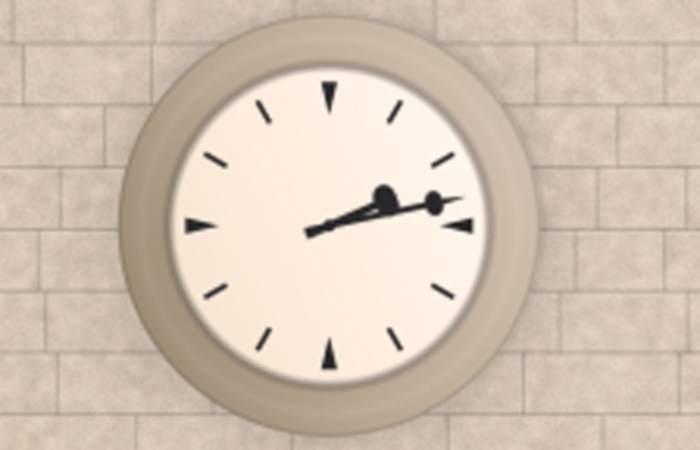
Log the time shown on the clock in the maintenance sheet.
2:13
